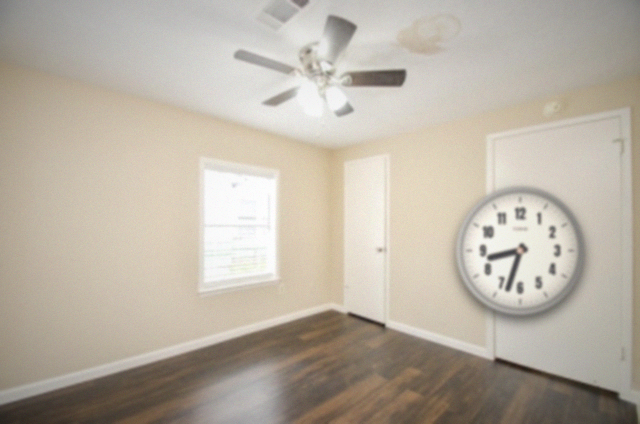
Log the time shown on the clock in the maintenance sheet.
8:33
